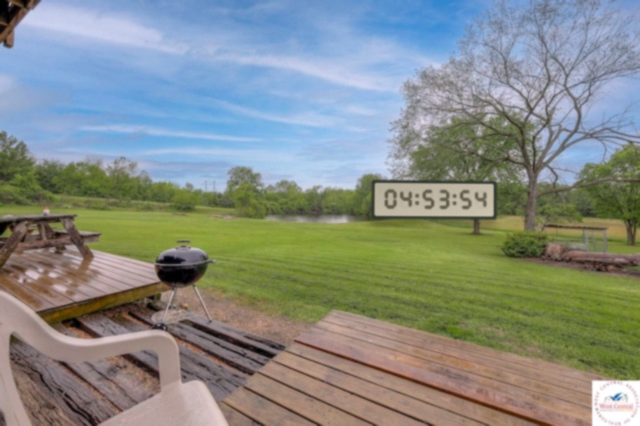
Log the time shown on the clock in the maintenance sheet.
4:53:54
